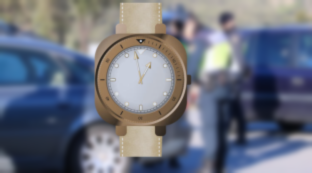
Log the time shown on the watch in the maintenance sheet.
12:58
